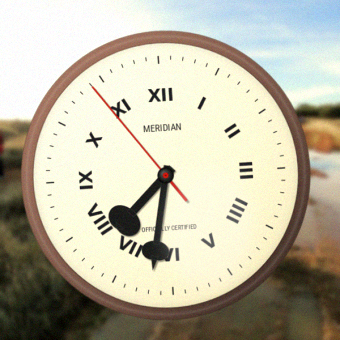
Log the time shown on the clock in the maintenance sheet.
7:31:54
